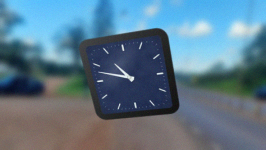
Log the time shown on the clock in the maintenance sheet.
10:48
